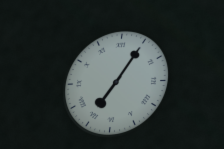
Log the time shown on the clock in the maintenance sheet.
7:05
